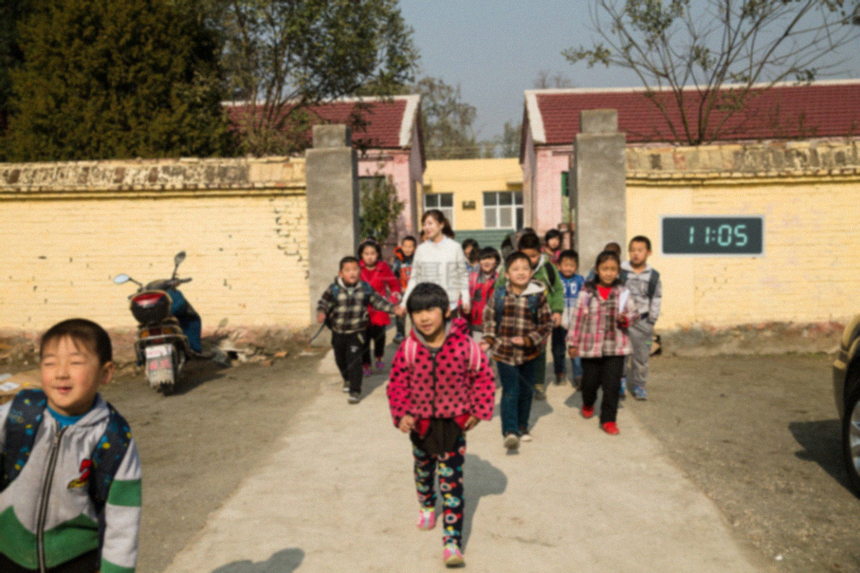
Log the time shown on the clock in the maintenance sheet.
11:05
